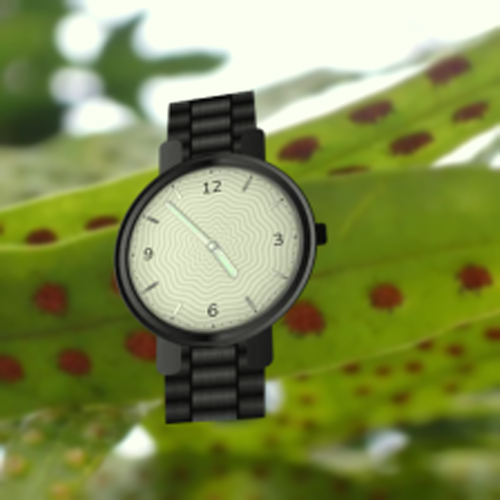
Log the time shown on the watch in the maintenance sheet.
4:53
